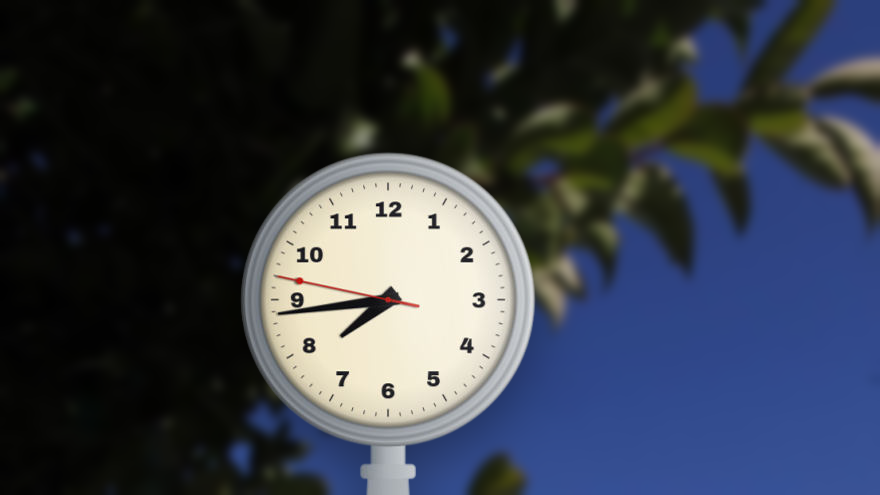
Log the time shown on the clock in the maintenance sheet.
7:43:47
